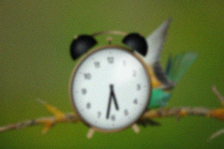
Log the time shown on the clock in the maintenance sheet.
5:32
